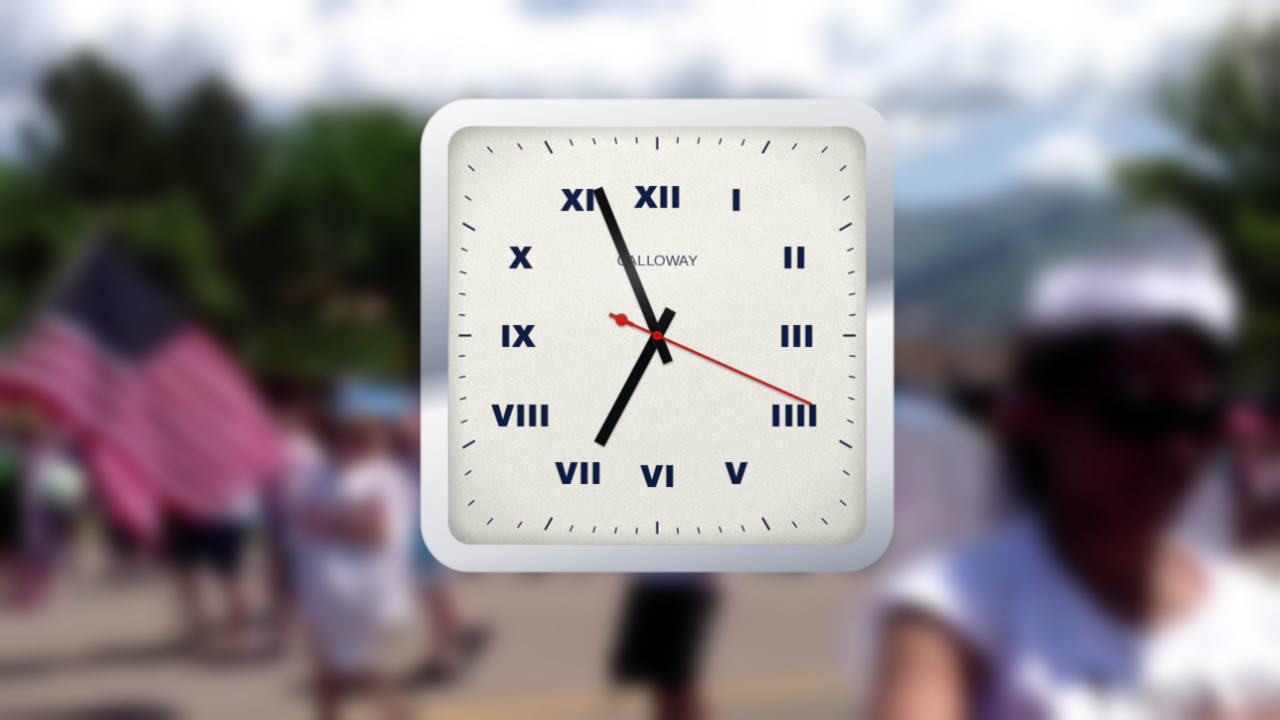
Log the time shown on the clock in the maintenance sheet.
6:56:19
